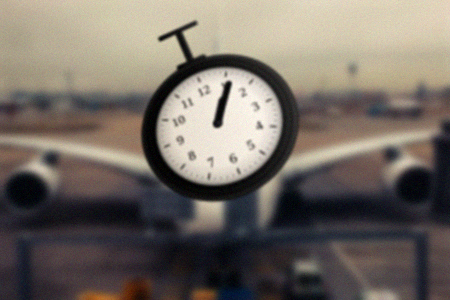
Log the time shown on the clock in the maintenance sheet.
1:06
